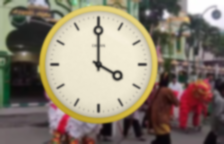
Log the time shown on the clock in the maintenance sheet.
4:00
